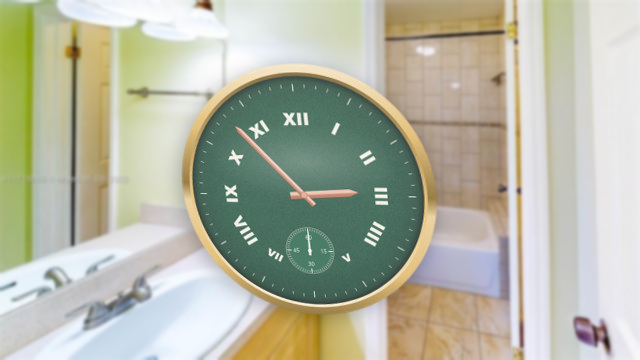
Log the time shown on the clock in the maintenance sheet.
2:53
